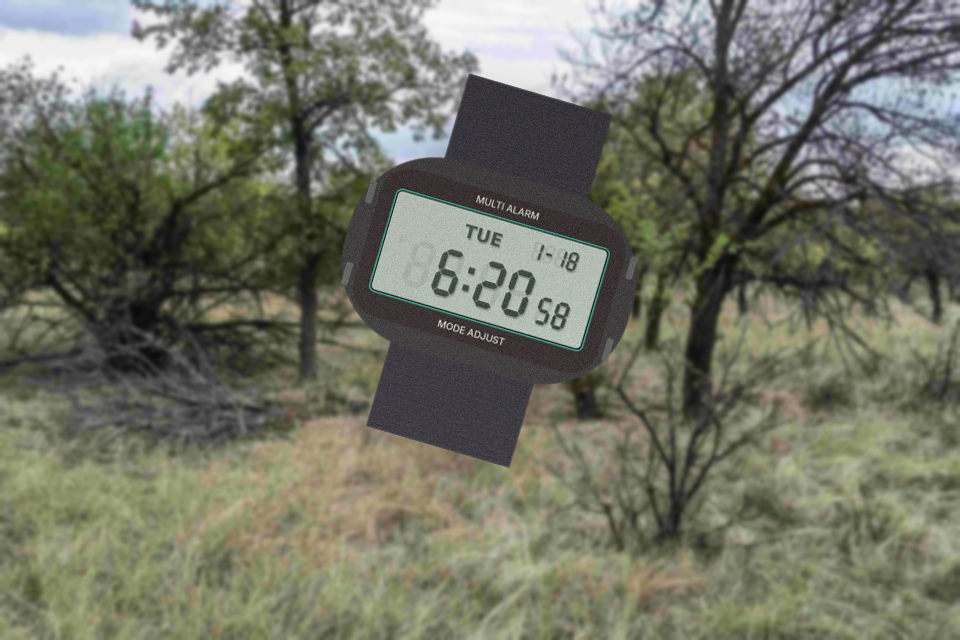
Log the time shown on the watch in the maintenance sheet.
6:20:58
